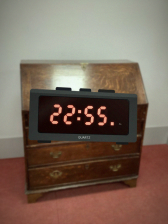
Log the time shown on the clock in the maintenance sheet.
22:55
